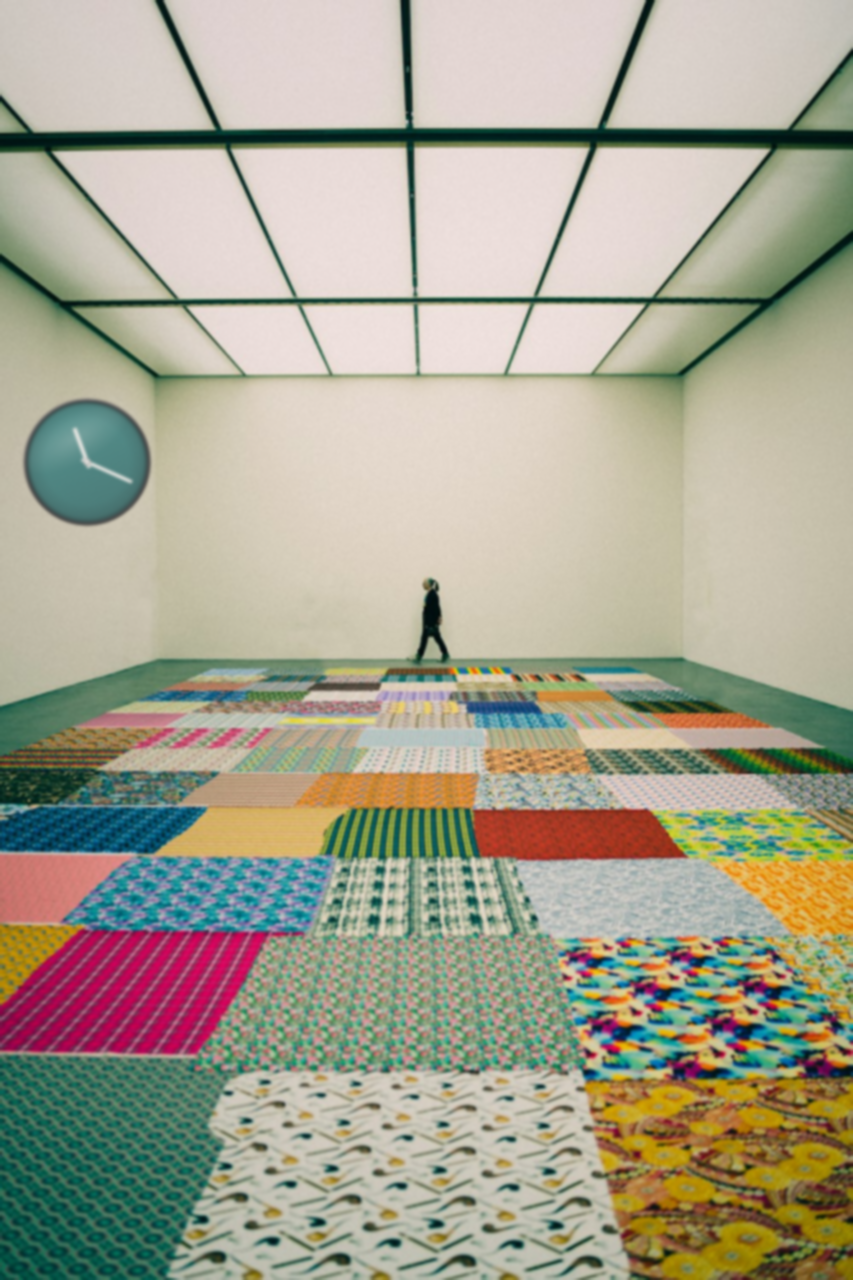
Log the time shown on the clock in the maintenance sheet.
11:19
